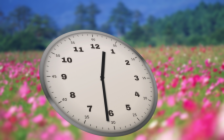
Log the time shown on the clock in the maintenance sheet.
12:31
